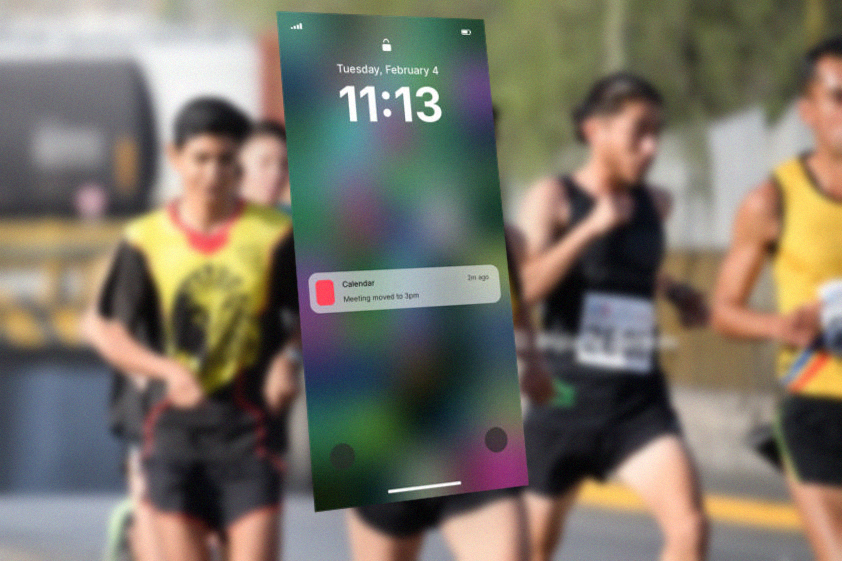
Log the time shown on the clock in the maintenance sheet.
11:13
